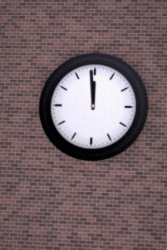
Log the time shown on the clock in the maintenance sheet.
11:59
